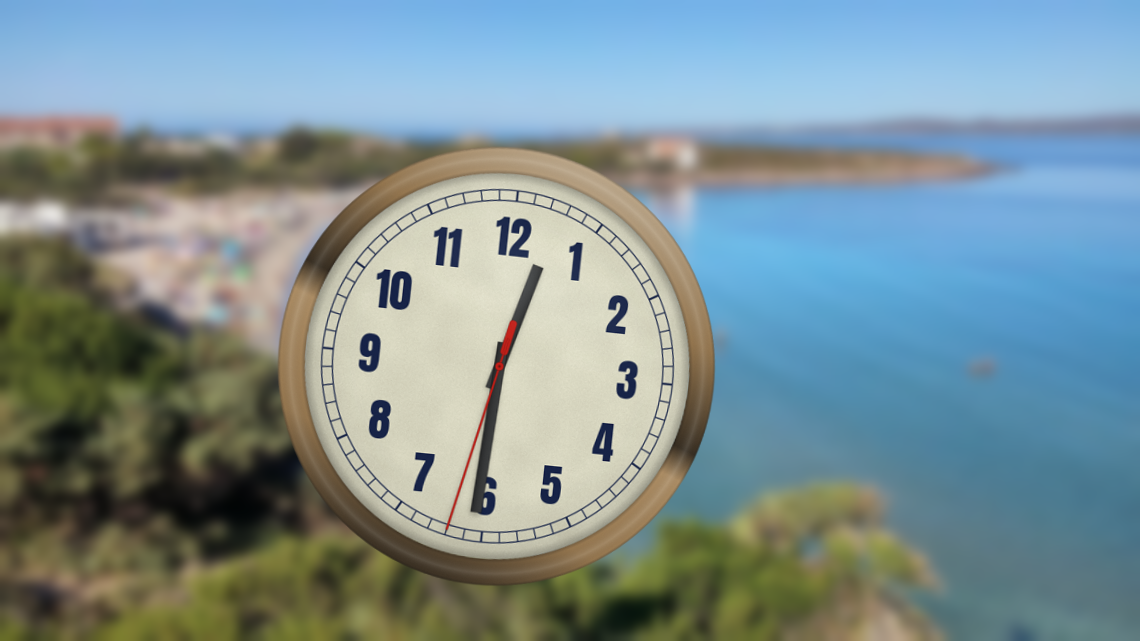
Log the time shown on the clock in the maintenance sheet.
12:30:32
